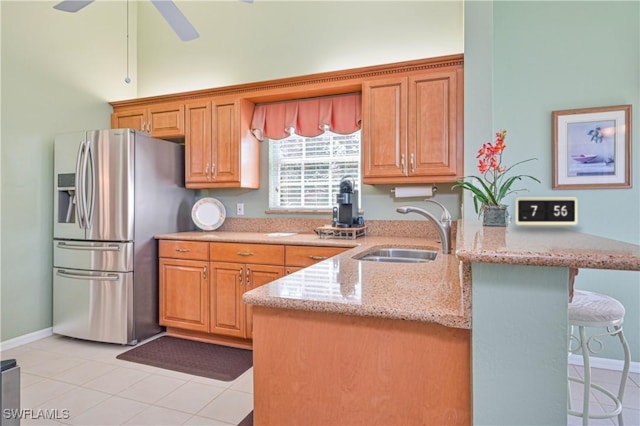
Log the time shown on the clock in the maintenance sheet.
7:56
